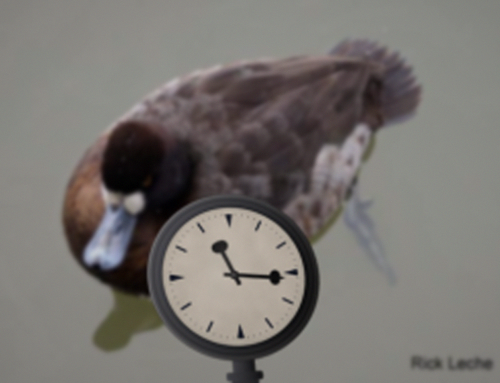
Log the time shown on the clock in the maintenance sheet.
11:16
